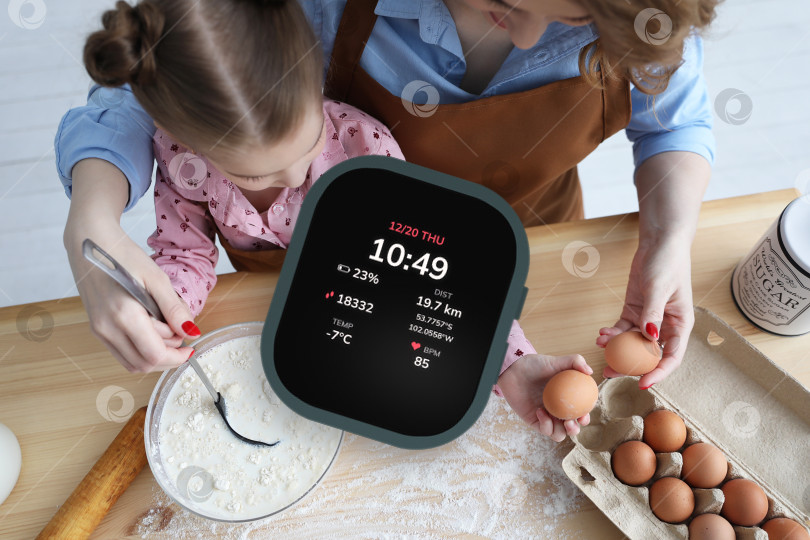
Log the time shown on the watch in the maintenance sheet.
10:49
